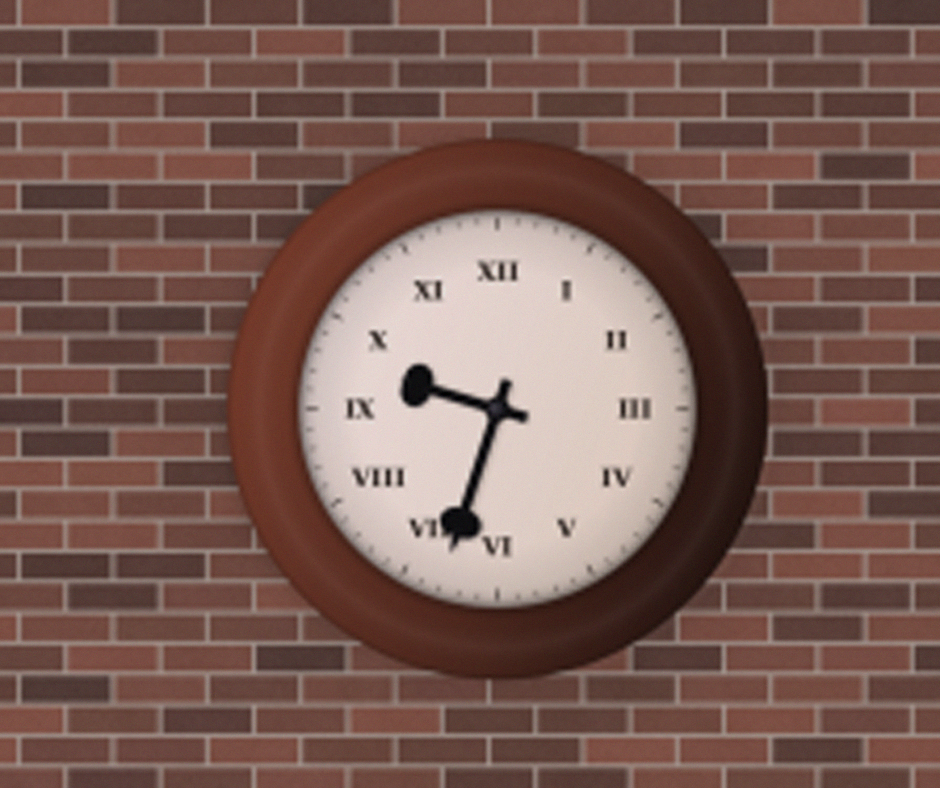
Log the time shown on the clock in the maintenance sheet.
9:33
